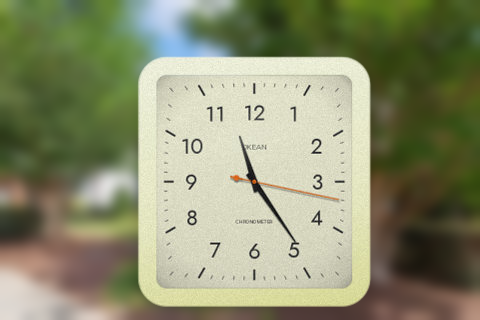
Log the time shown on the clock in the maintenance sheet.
11:24:17
